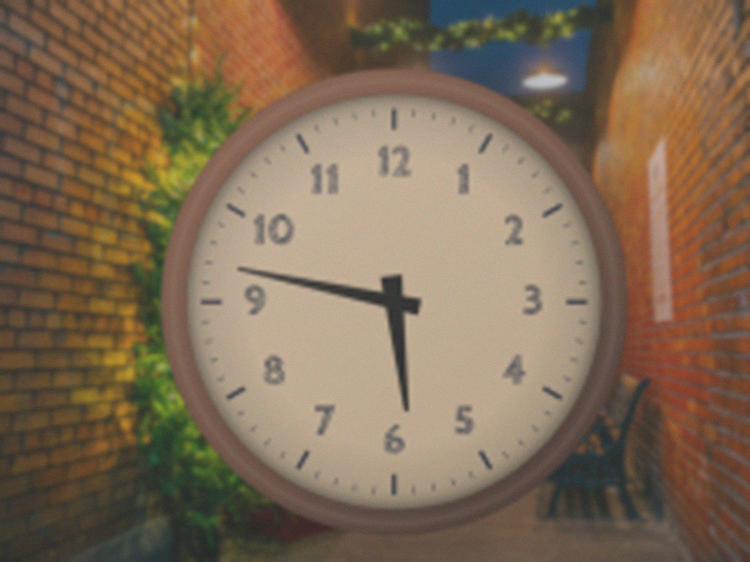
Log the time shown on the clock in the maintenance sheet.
5:47
